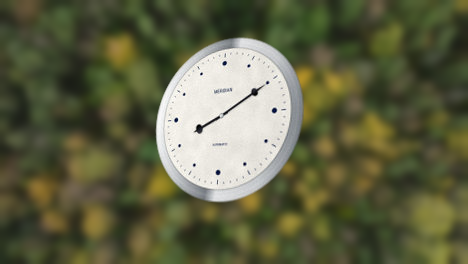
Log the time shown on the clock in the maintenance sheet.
8:10
